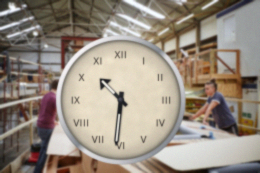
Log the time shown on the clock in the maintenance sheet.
10:31
